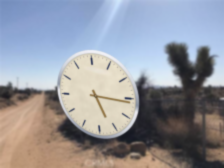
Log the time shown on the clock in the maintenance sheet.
5:16
